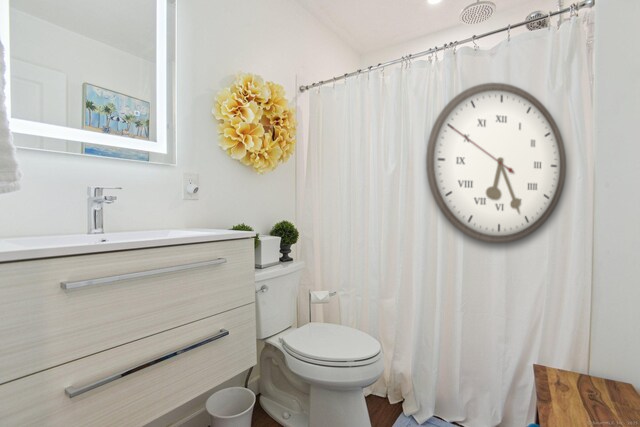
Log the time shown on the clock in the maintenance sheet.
6:25:50
